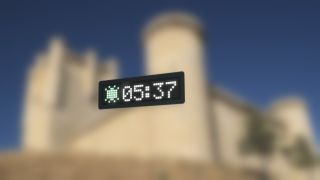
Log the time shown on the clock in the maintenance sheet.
5:37
